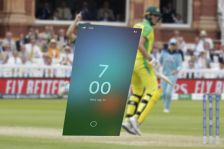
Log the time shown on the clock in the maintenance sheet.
7:00
